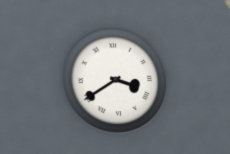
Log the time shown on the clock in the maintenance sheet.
3:40
